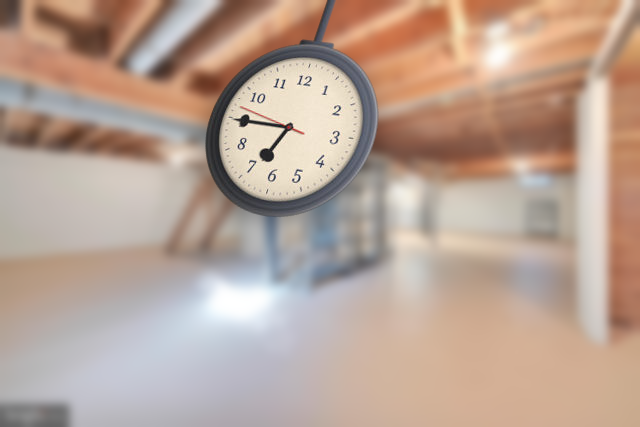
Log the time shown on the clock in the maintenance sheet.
6:44:47
